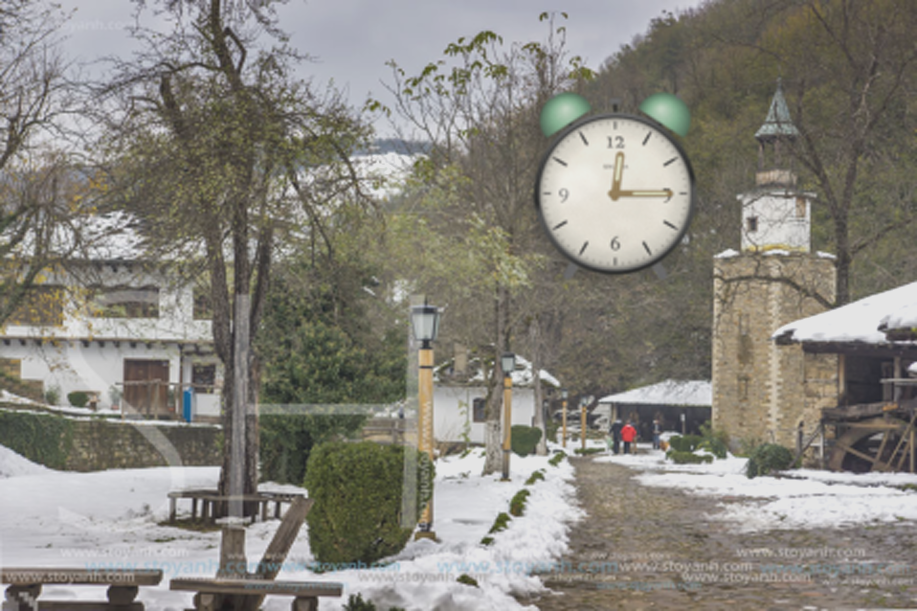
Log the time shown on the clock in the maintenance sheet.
12:15
